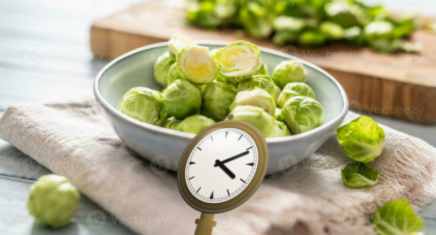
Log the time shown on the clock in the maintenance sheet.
4:11
